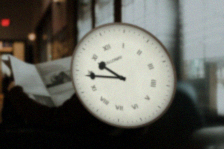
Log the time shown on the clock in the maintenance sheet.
10:49
